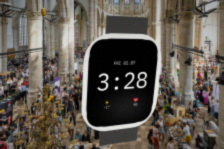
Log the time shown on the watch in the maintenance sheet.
3:28
